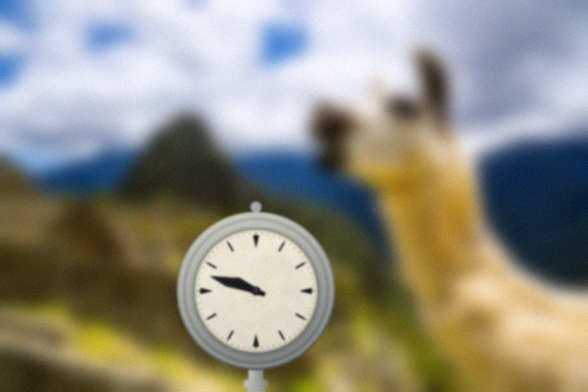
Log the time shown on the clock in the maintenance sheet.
9:48
